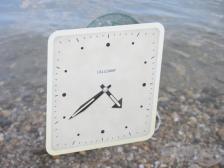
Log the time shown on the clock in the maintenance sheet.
4:39
